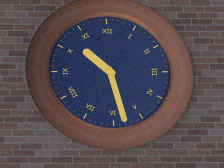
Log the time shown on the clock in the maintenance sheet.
10:28
